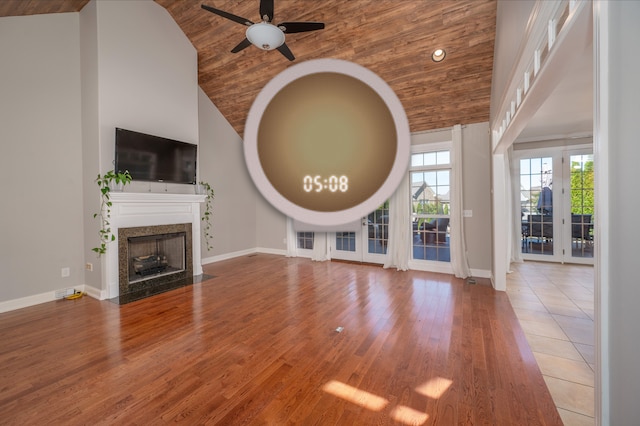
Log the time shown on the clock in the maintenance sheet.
5:08
